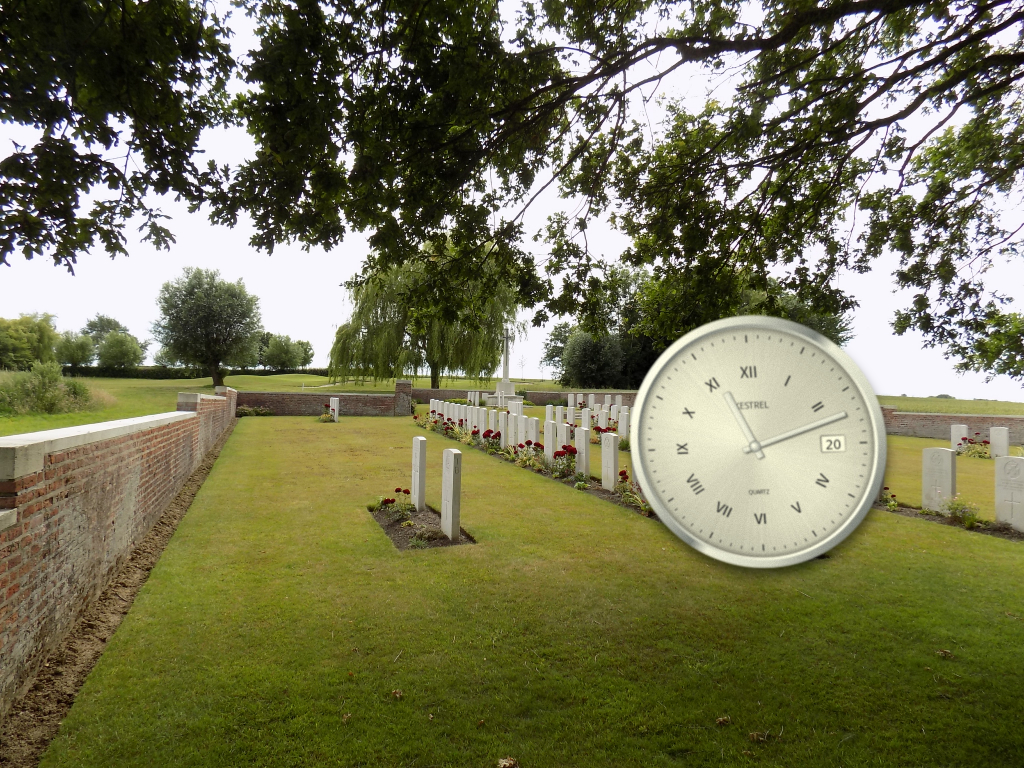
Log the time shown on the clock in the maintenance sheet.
11:12
